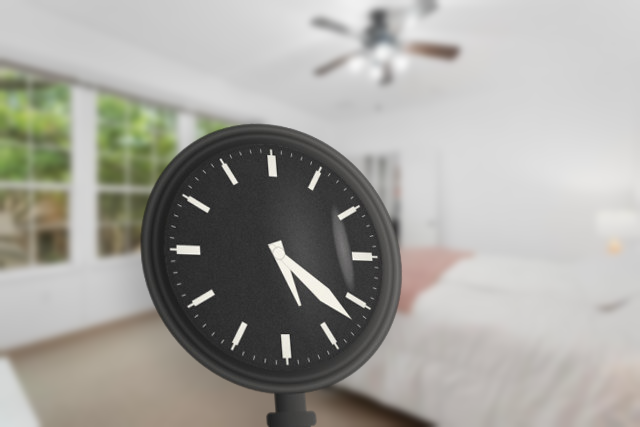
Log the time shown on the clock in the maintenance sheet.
5:22
